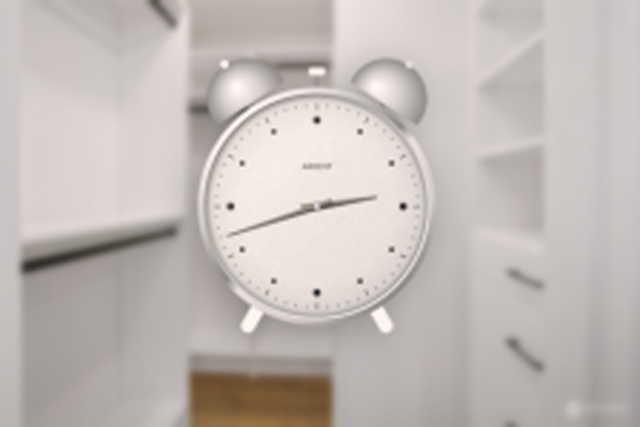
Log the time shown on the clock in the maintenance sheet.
2:42
